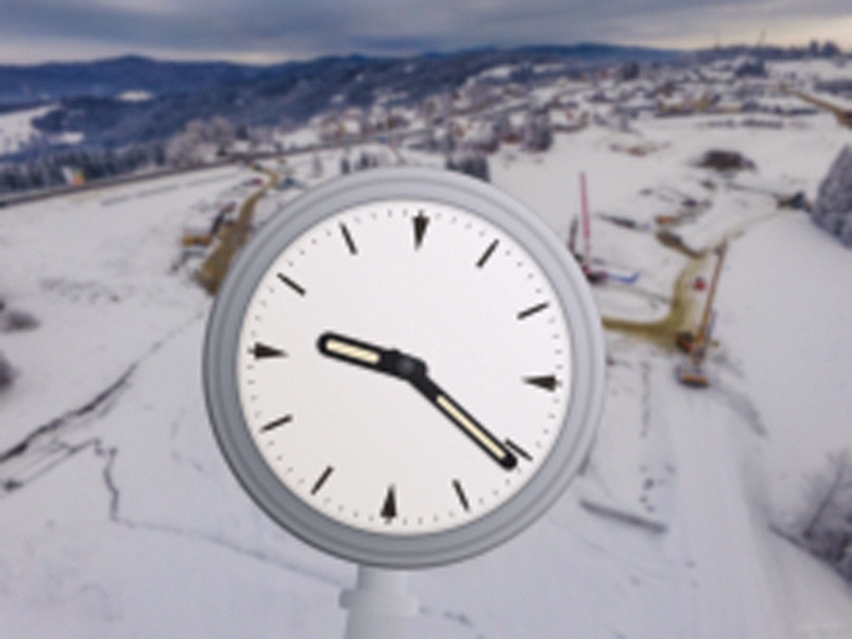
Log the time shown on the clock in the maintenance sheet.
9:21
